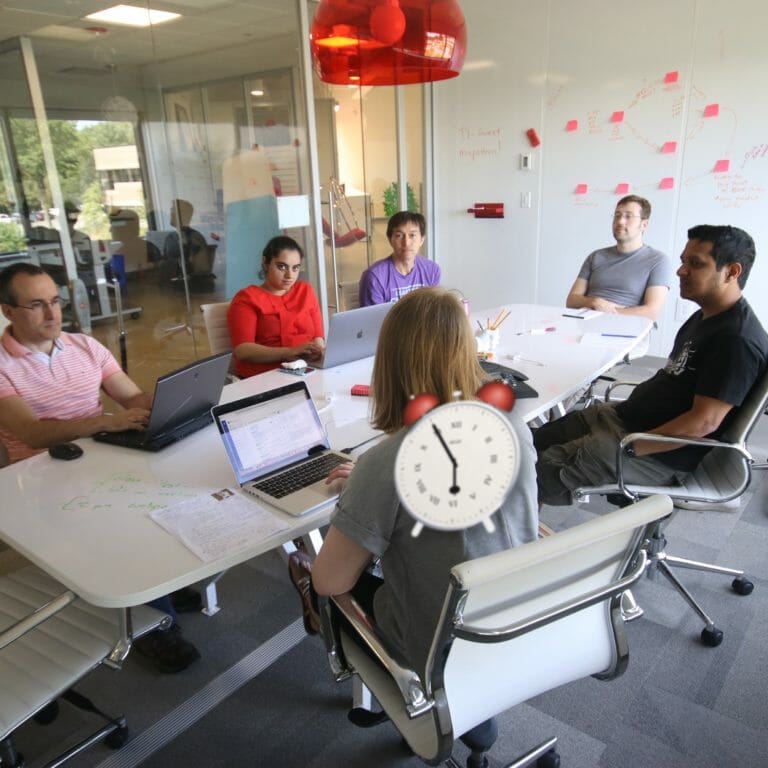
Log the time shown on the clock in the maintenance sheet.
5:55
